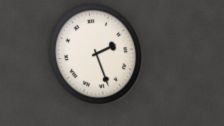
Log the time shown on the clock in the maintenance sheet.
2:28
